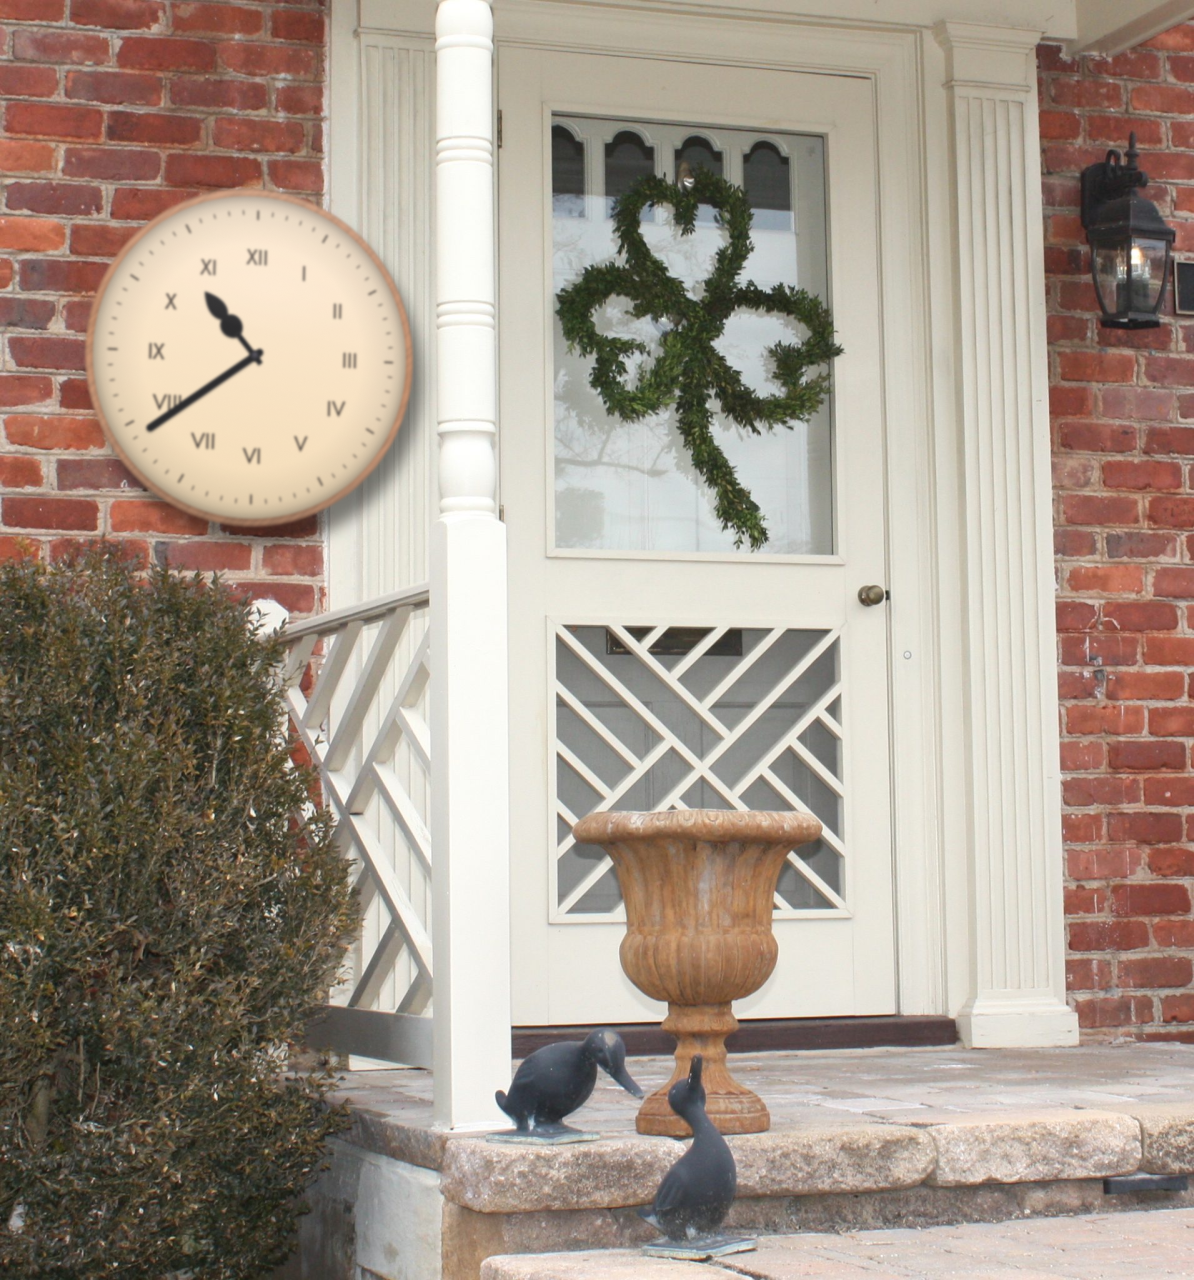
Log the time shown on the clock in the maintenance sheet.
10:39
